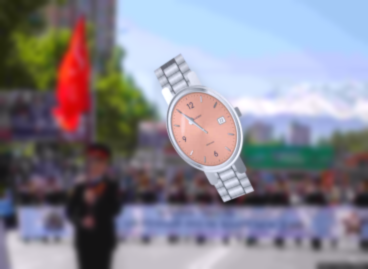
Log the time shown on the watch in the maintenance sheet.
10:55
